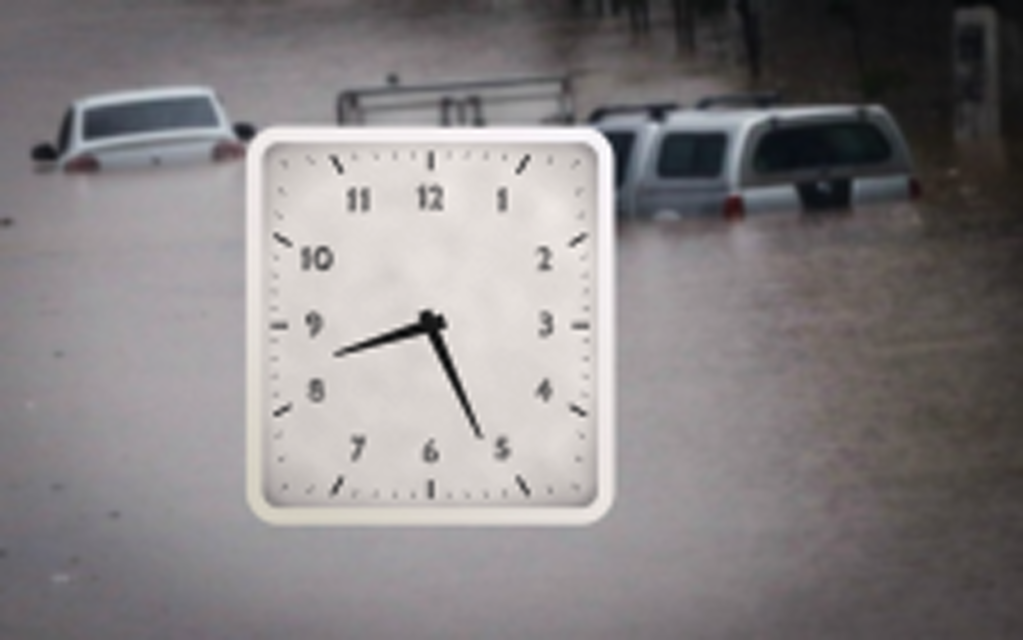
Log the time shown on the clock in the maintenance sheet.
8:26
